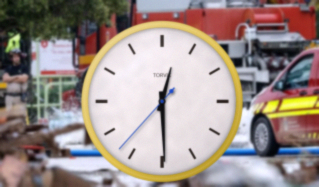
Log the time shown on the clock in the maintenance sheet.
12:29:37
